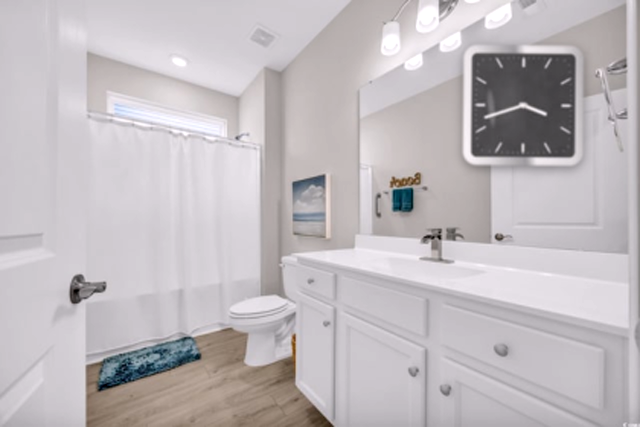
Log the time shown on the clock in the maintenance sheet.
3:42
